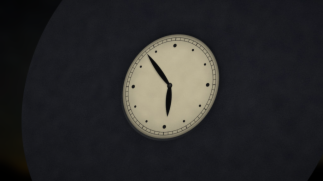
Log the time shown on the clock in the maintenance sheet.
5:53
